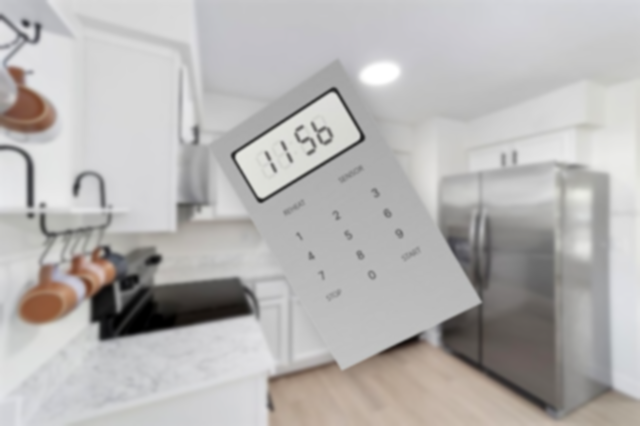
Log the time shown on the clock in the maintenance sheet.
11:56
